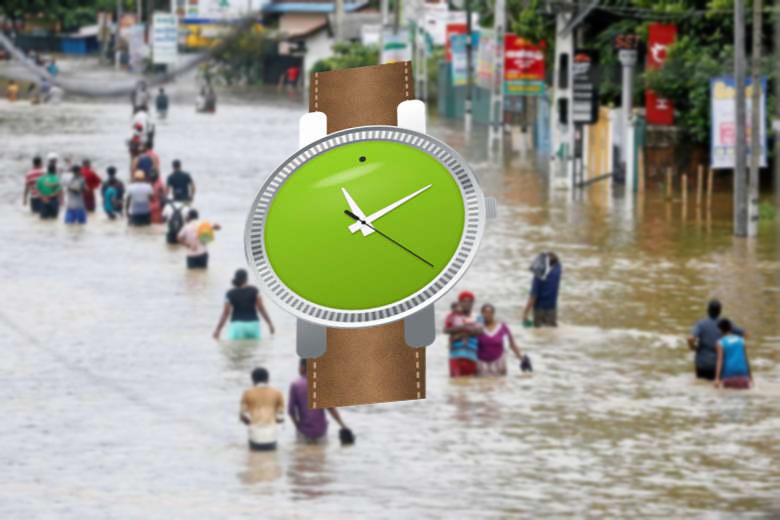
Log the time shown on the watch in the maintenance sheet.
11:10:22
